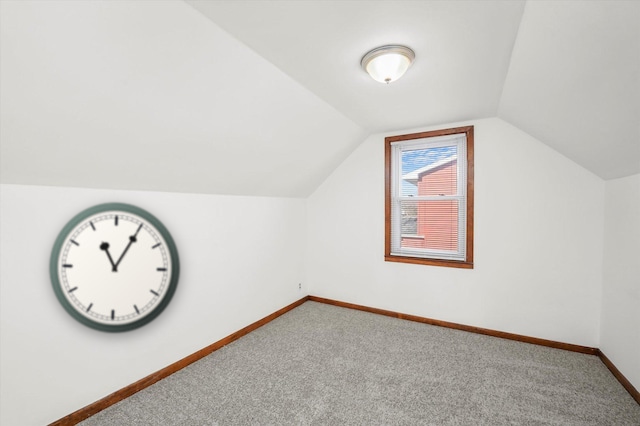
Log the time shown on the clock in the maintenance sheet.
11:05
